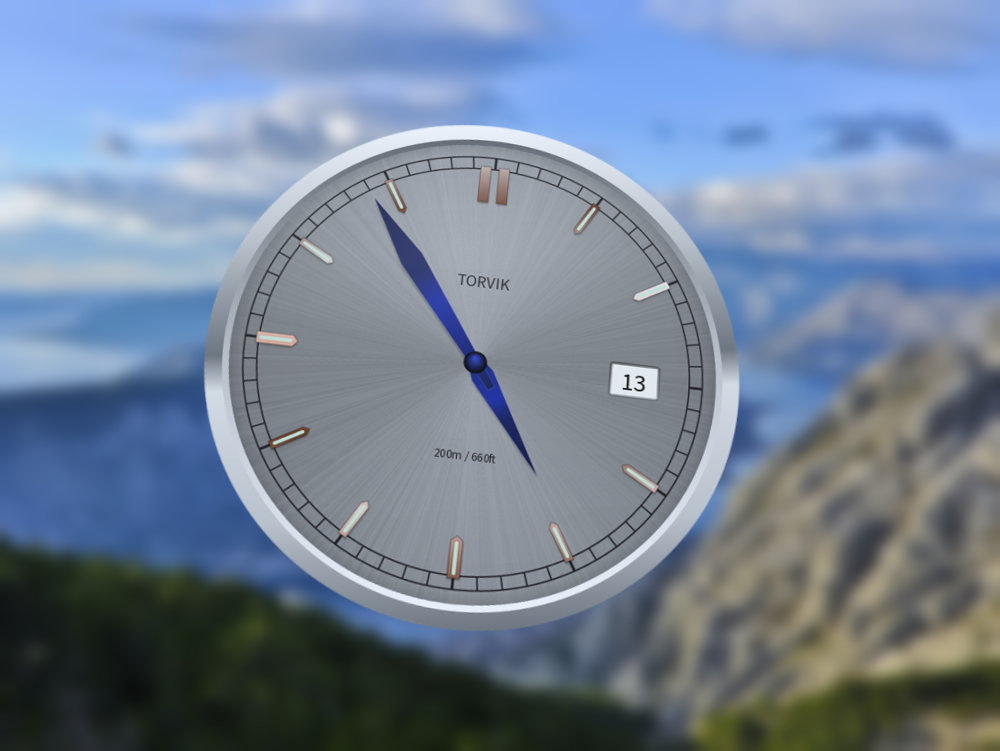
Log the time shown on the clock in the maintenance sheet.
4:54
